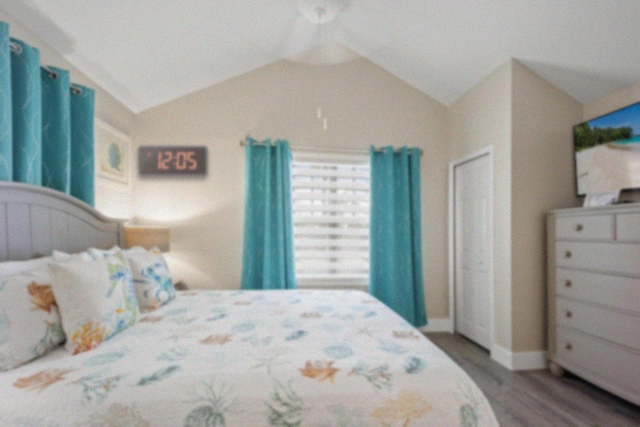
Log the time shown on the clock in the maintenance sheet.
12:05
